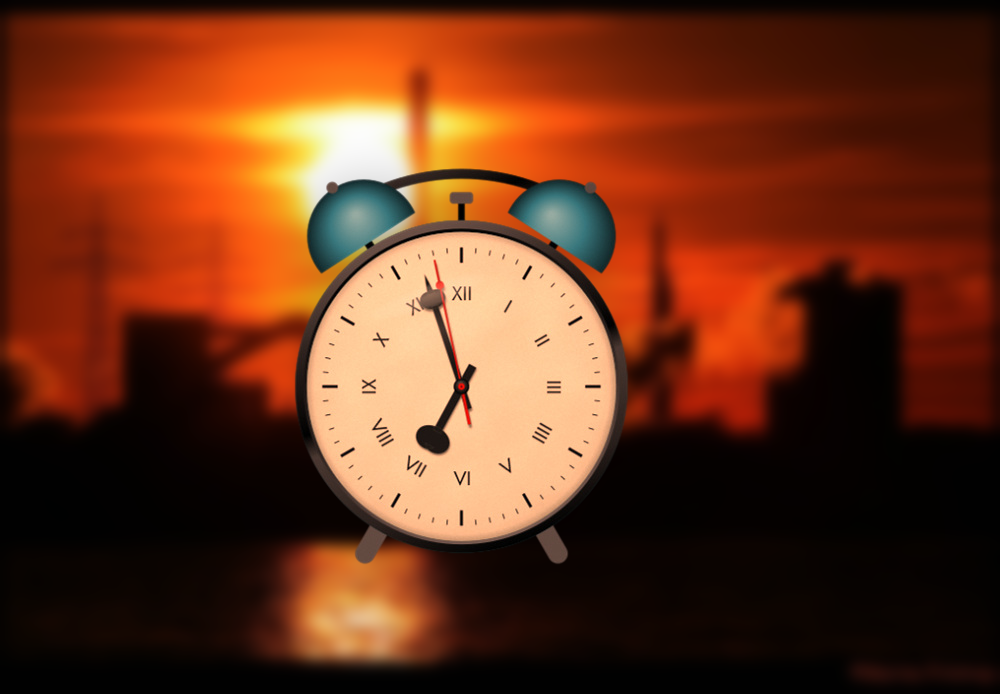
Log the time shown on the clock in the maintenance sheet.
6:56:58
